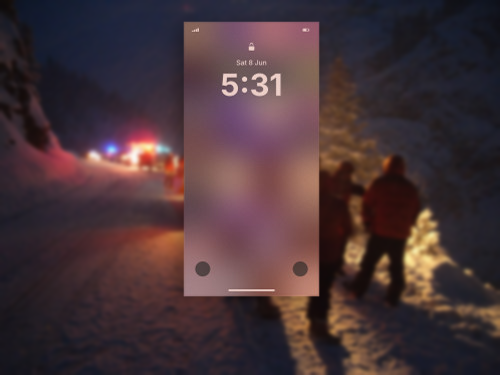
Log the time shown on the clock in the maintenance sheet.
5:31
